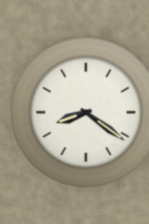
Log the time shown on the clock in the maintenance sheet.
8:21
